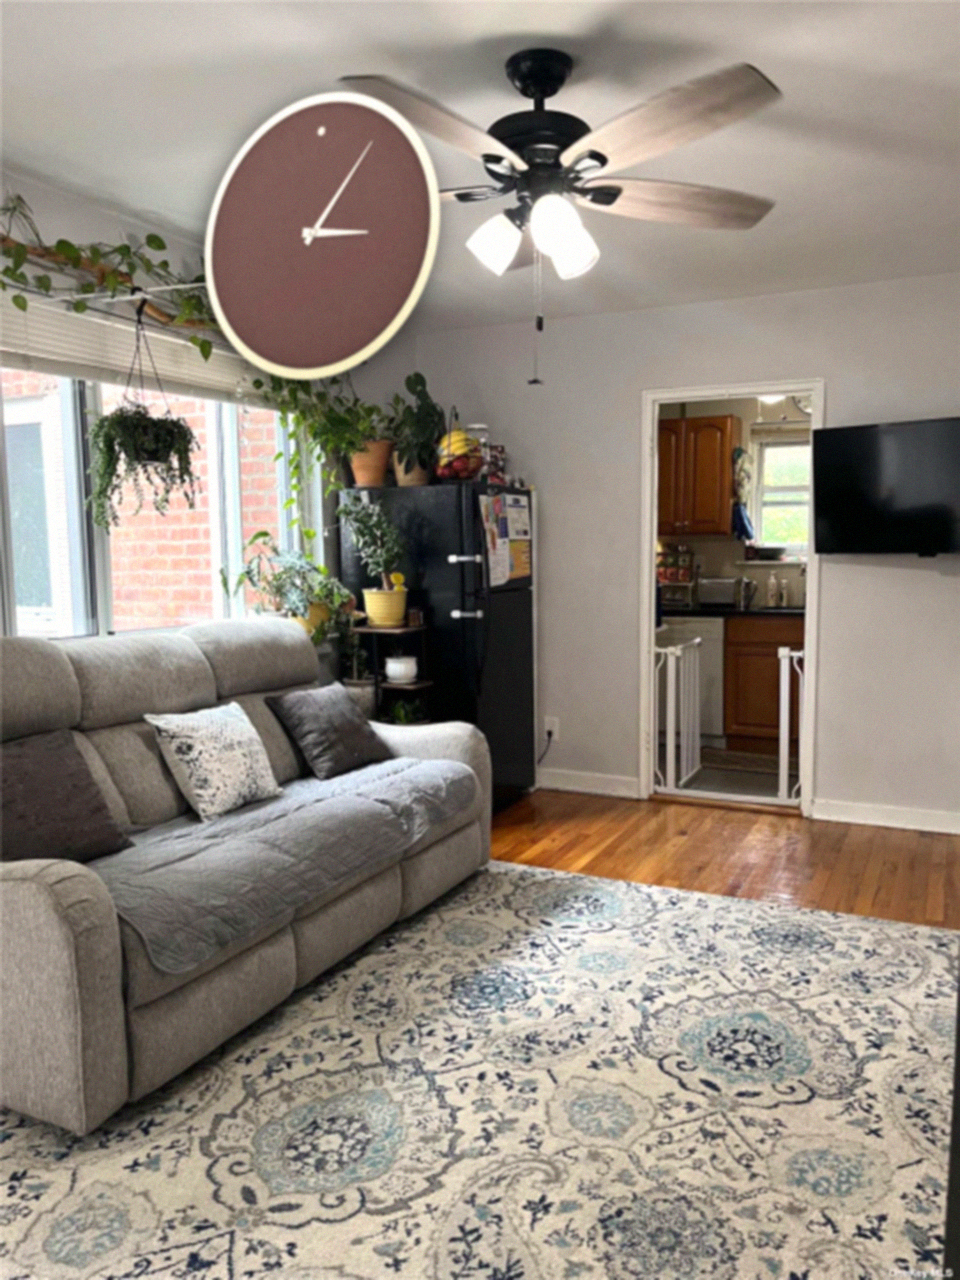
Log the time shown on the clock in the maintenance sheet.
3:06
